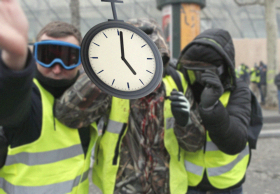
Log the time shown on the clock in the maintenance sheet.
5:01
